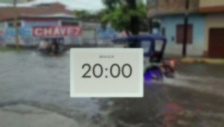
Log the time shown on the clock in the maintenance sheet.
20:00
